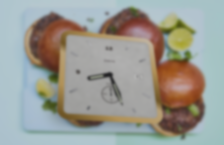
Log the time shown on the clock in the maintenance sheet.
8:27
